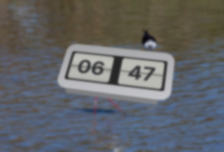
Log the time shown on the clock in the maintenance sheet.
6:47
